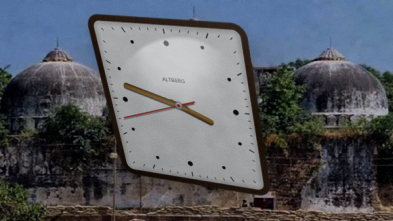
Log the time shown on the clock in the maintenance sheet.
3:47:42
